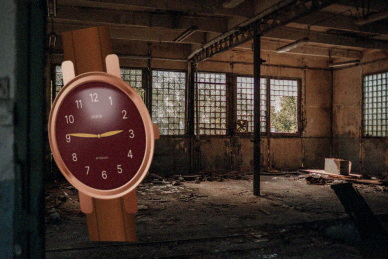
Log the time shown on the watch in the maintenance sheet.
2:46
